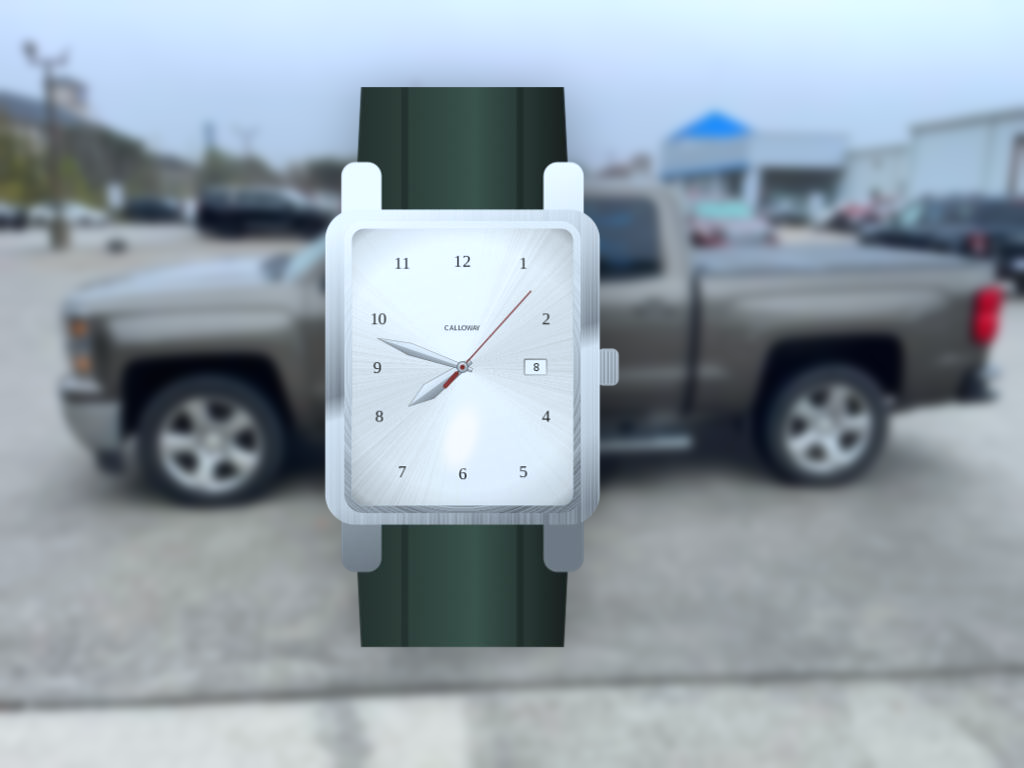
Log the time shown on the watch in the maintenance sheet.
7:48:07
